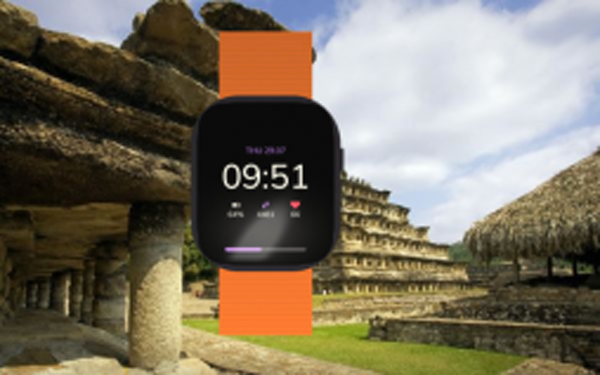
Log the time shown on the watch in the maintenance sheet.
9:51
